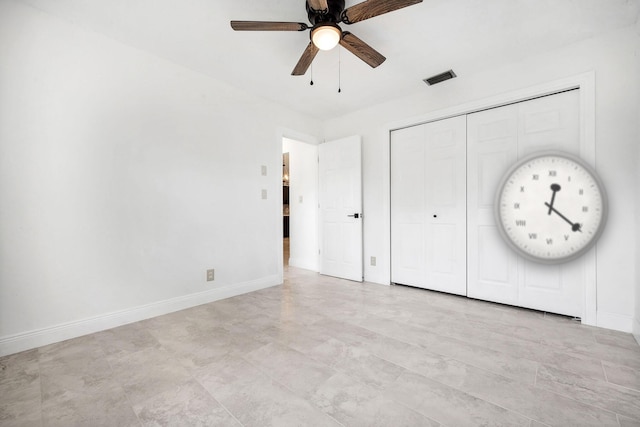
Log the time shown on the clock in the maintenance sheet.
12:21
